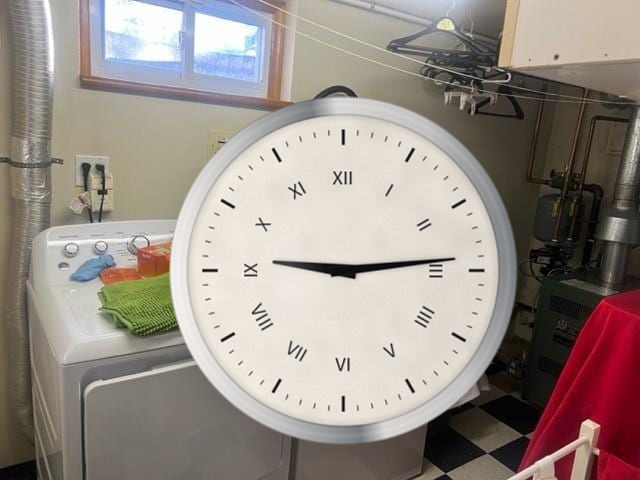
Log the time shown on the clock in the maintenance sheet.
9:14
